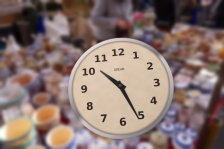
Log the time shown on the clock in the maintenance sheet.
10:26
